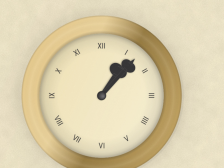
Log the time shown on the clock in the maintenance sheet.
1:07
